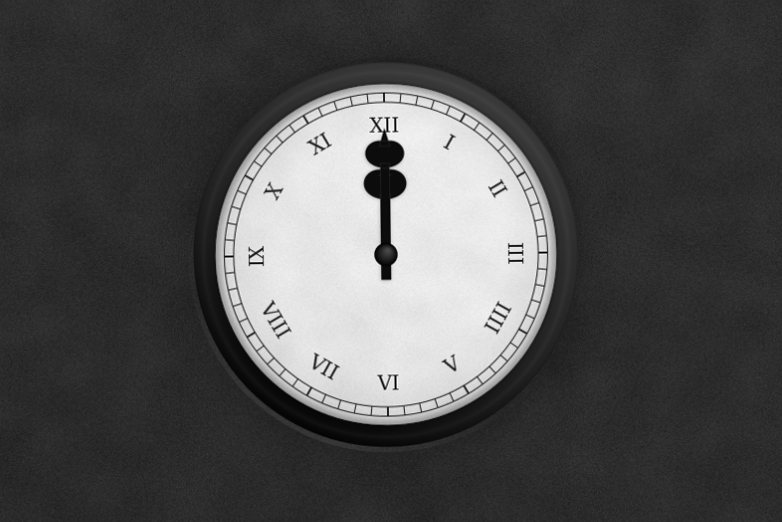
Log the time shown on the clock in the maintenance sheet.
12:00
